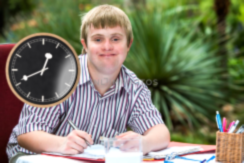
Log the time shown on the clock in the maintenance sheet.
12:41
